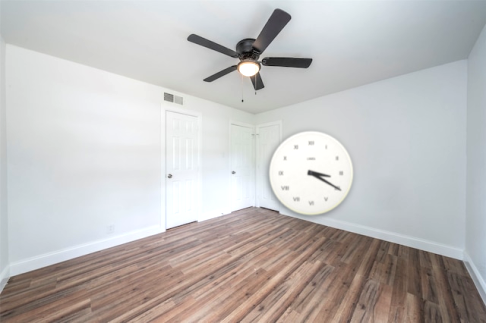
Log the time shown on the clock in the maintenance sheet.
3:20
